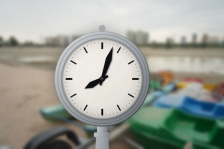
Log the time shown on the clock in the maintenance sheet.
8:03
